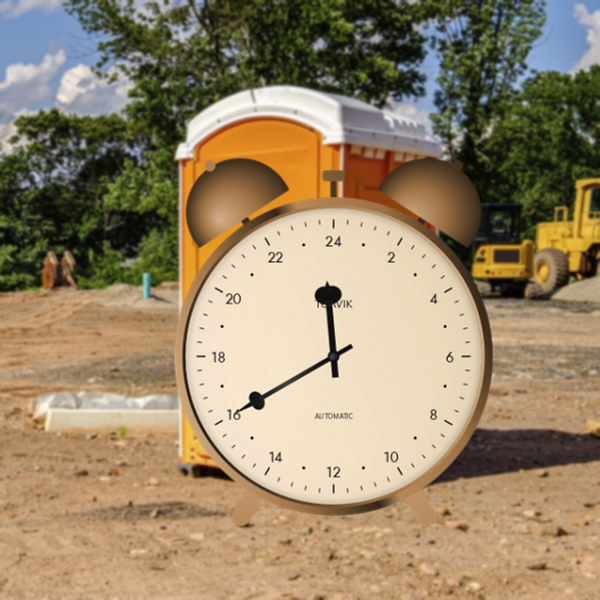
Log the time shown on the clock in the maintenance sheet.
23:40
